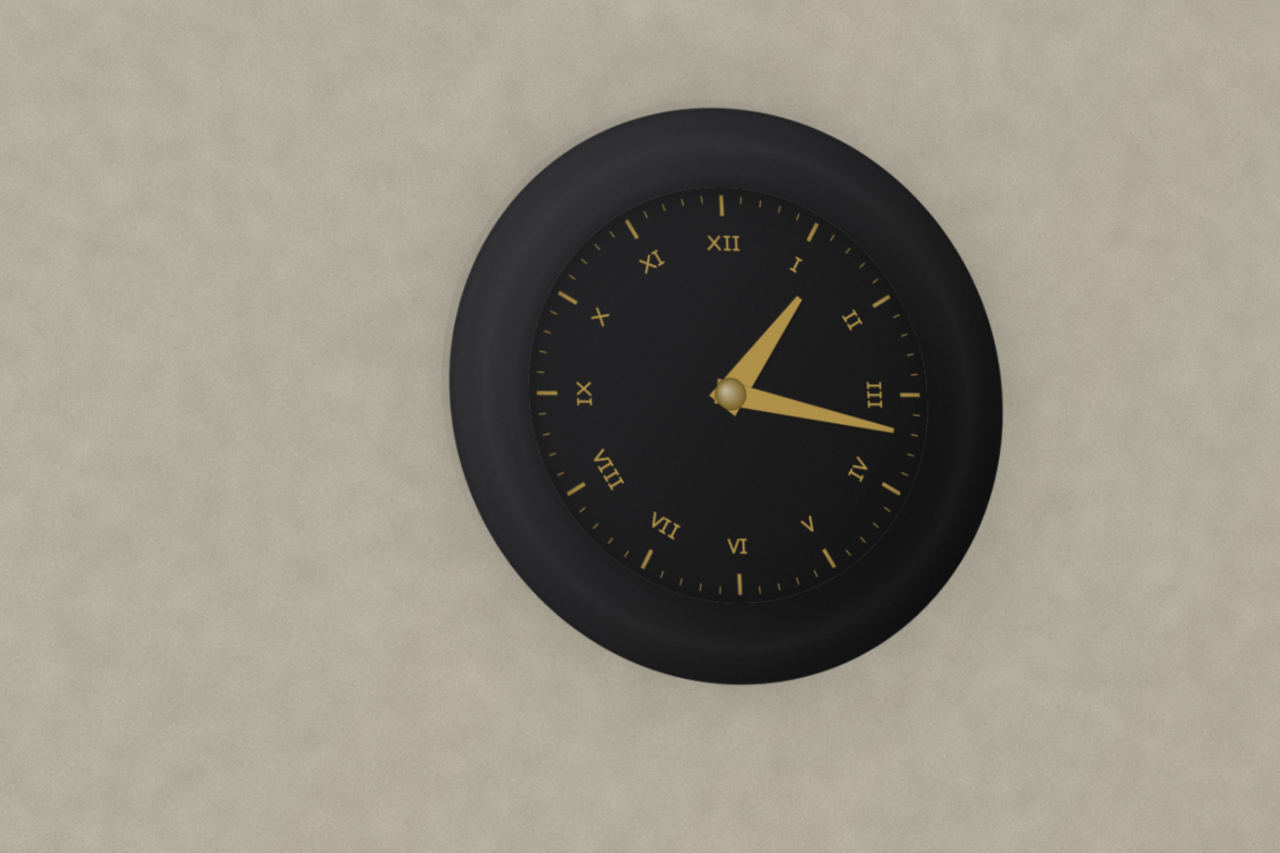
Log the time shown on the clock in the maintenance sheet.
1:17
